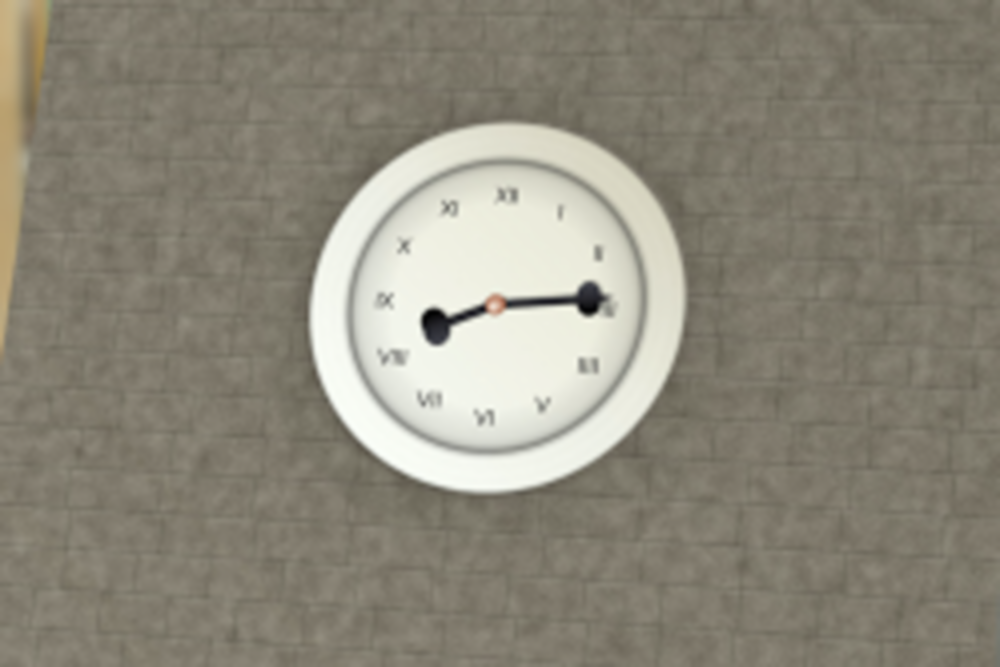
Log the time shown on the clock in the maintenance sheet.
8:14
